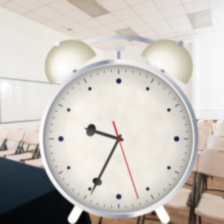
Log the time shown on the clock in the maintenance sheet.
9:34:27
